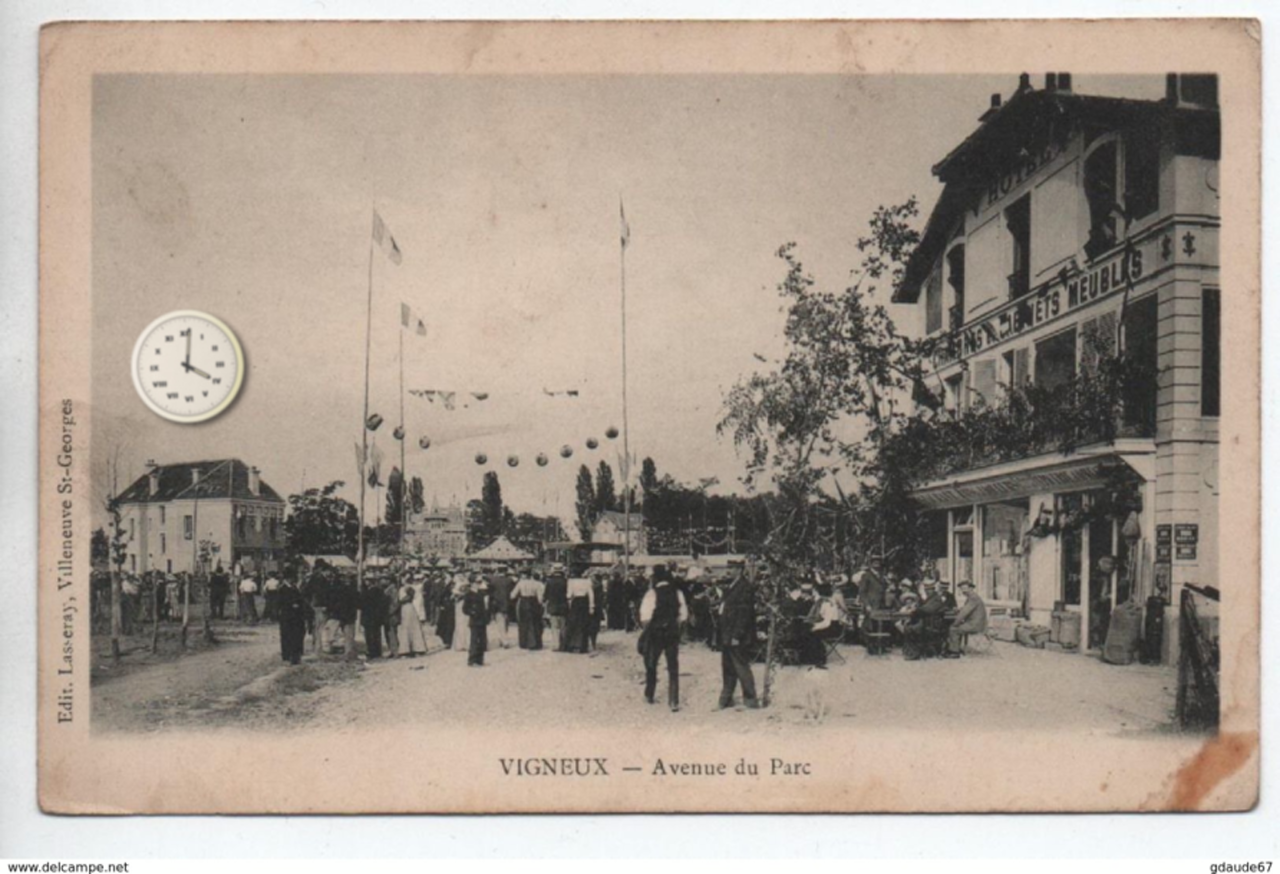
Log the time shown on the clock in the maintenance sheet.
4:01
